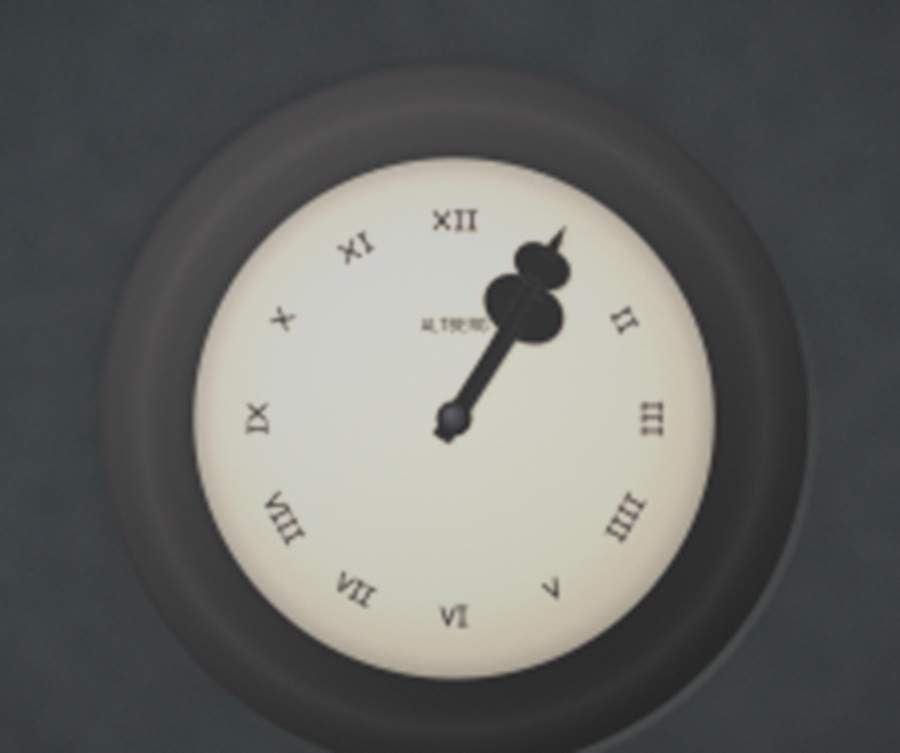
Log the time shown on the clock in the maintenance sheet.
1:05
